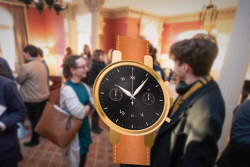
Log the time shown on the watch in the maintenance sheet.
10:06
